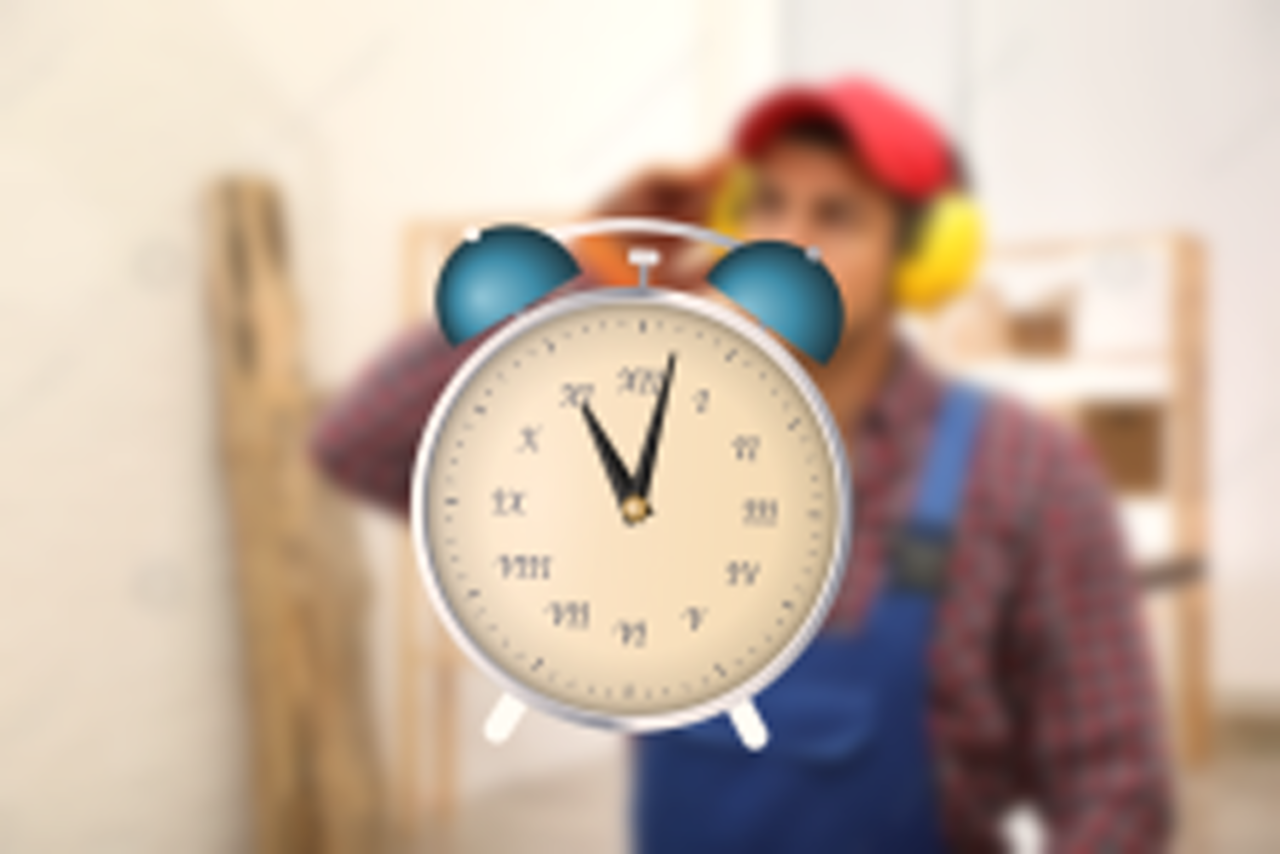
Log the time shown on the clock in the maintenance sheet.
11:02
